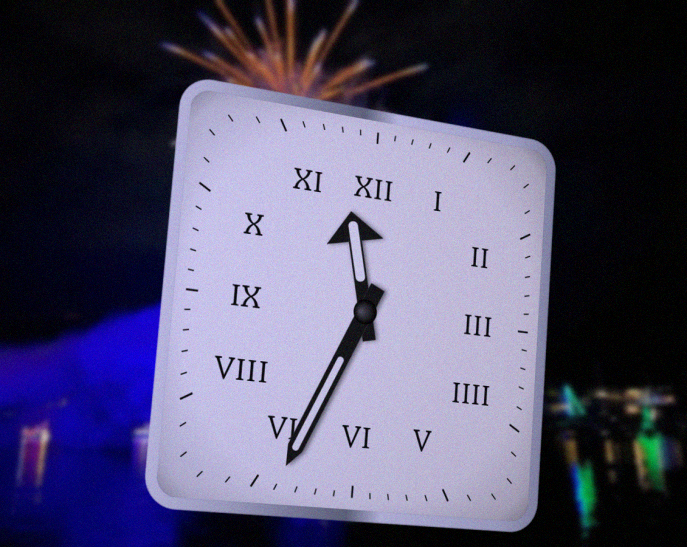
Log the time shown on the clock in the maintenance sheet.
11:34
